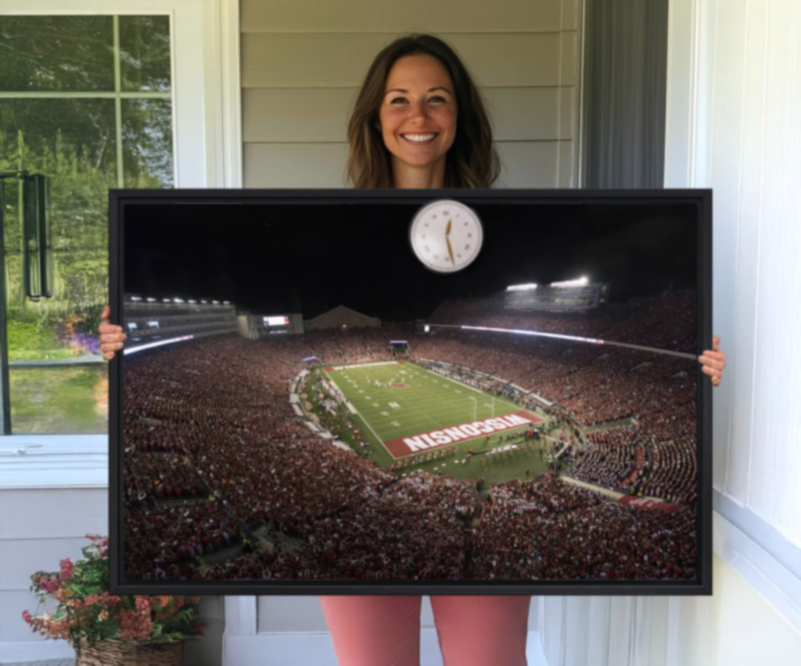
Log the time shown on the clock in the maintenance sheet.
12:28
